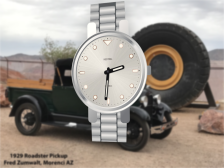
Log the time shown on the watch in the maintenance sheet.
2:31
